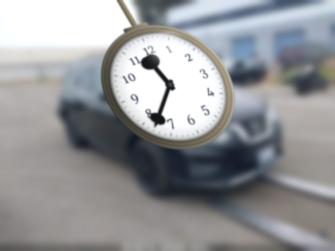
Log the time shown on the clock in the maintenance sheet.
11:38
